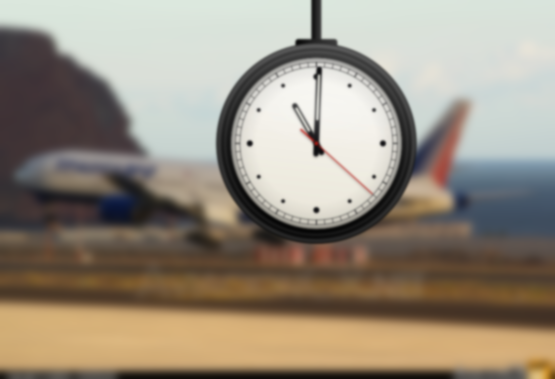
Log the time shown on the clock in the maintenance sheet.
11:00:22
